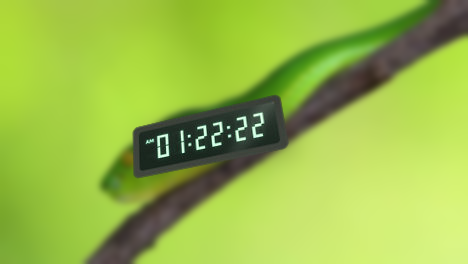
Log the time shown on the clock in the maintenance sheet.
1:22:22
